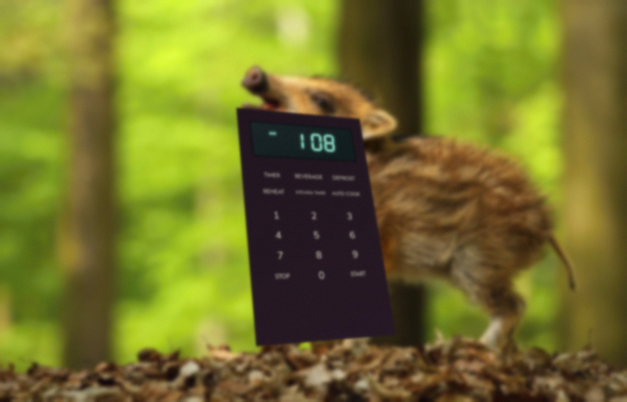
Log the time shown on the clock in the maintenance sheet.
1:08
